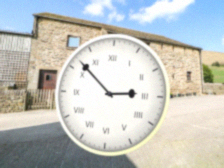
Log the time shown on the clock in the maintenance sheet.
2:52
